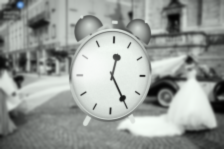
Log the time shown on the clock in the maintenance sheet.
12:25
